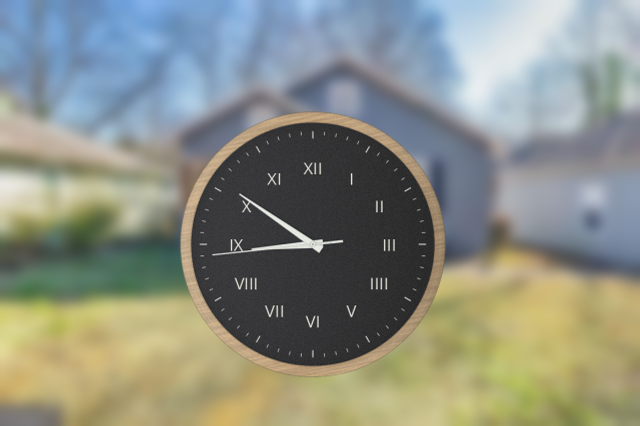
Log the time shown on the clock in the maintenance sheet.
8:50:44
